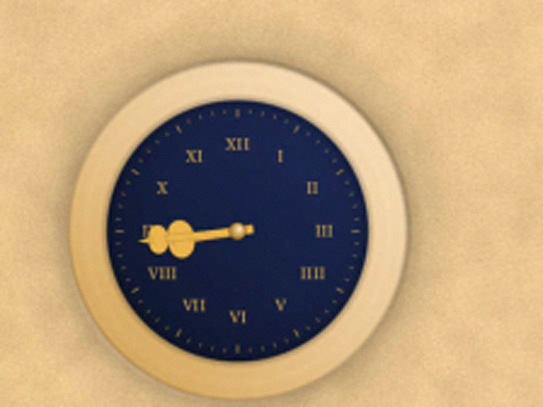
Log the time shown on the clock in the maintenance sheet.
8:44
